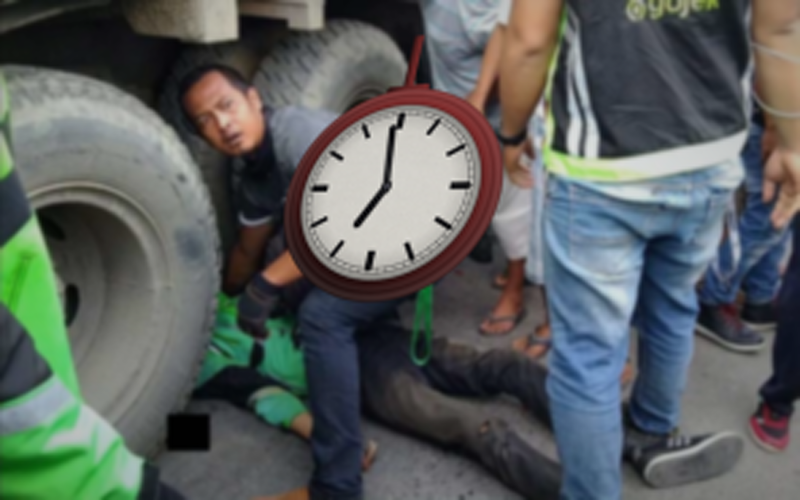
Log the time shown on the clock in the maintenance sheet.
6:59
